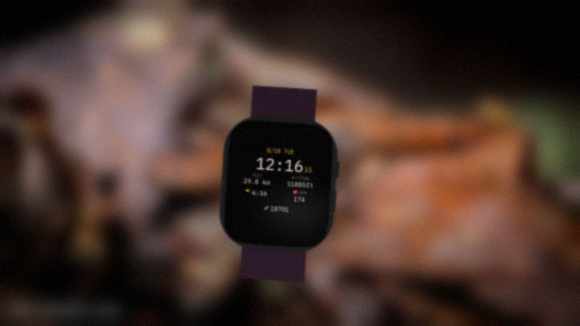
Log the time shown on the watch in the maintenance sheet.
12:16
